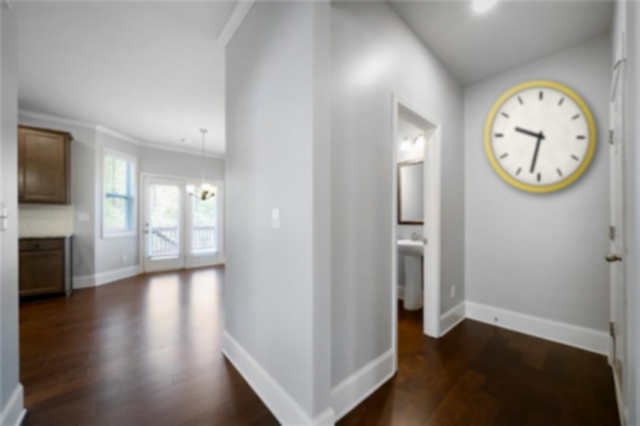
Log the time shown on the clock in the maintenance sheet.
9:32
